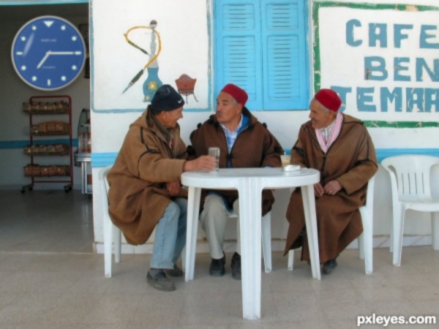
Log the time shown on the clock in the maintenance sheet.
7:15
